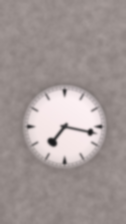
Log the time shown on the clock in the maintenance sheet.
7:17
